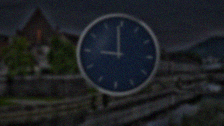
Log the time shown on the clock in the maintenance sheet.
8:59
